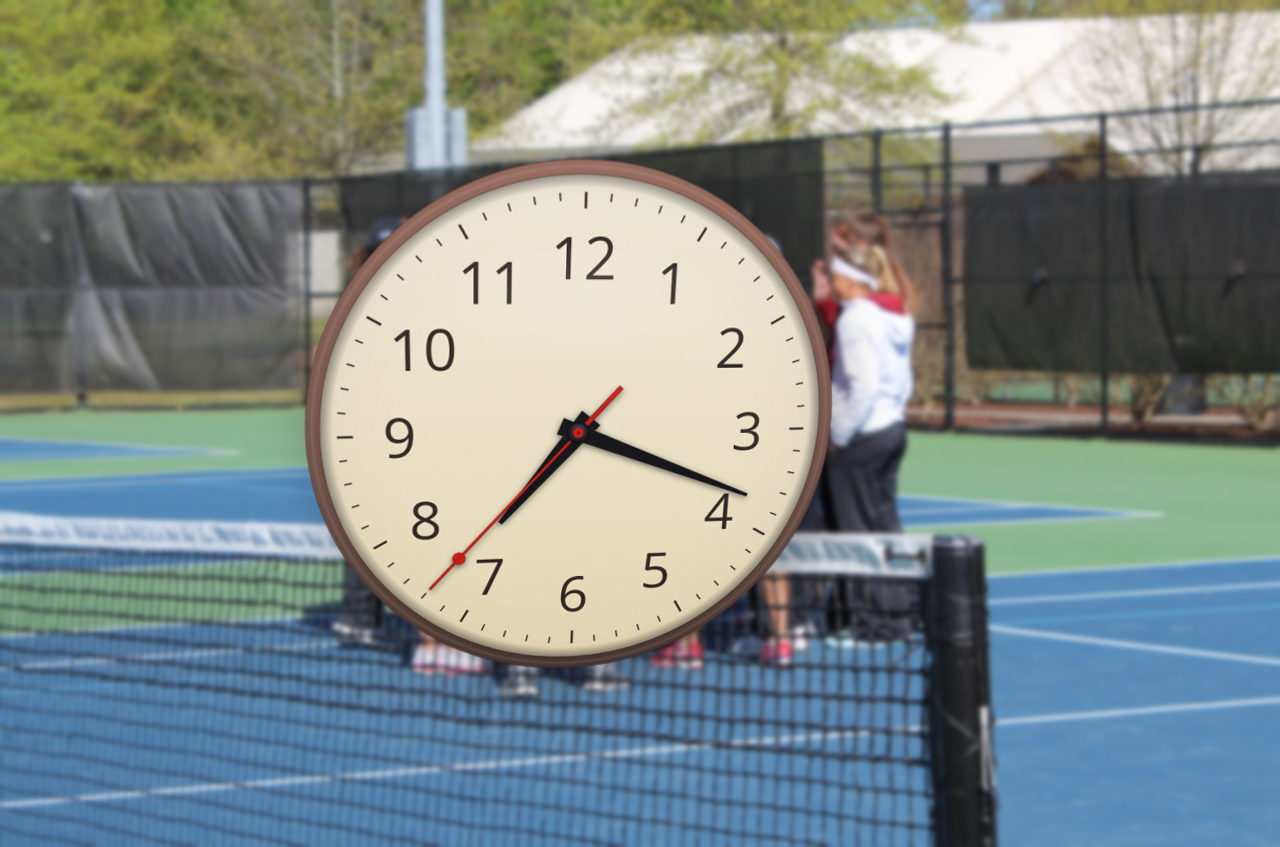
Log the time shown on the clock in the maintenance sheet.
7:18:37
